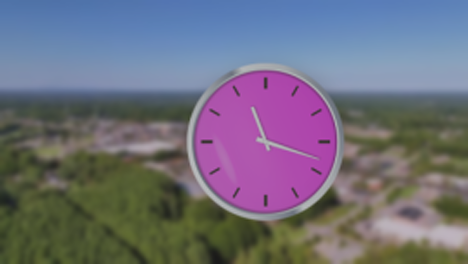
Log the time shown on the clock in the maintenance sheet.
11:18
